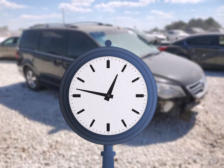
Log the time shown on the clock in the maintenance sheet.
12:47
